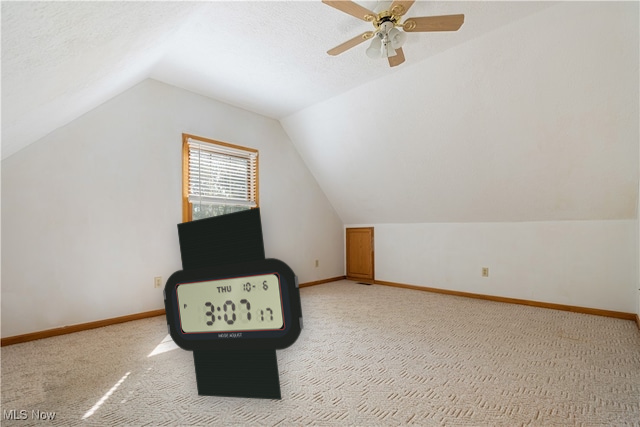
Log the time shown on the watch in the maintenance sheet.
3:07:17
